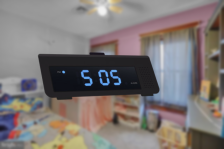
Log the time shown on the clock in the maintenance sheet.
5:05
